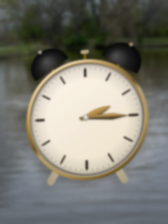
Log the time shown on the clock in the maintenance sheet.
2:15
